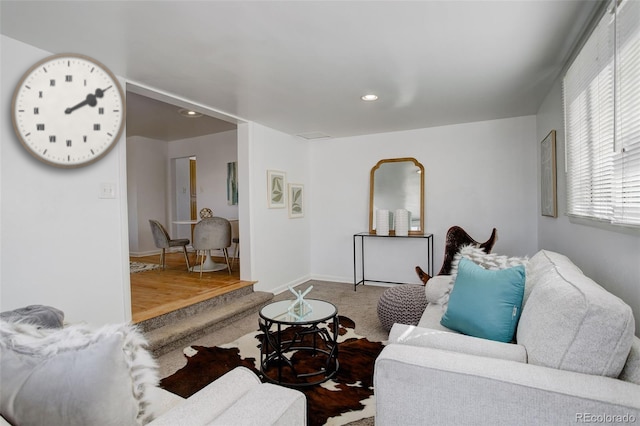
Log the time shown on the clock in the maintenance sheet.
2:10
